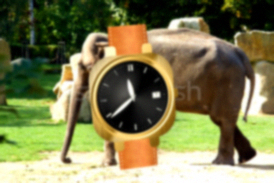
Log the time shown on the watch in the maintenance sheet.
11:39
